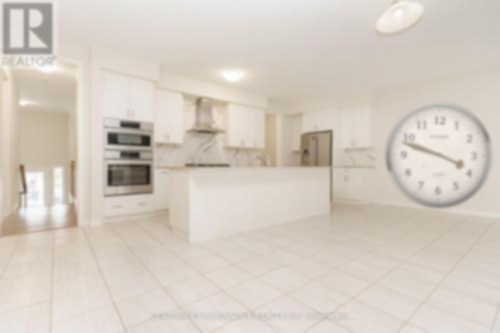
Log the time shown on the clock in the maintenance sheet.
3:48
